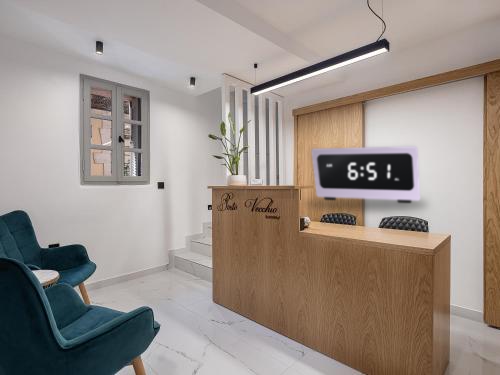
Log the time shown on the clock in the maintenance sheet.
6:51
